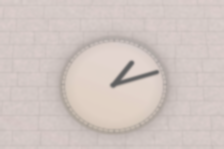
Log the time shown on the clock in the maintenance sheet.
1:12
